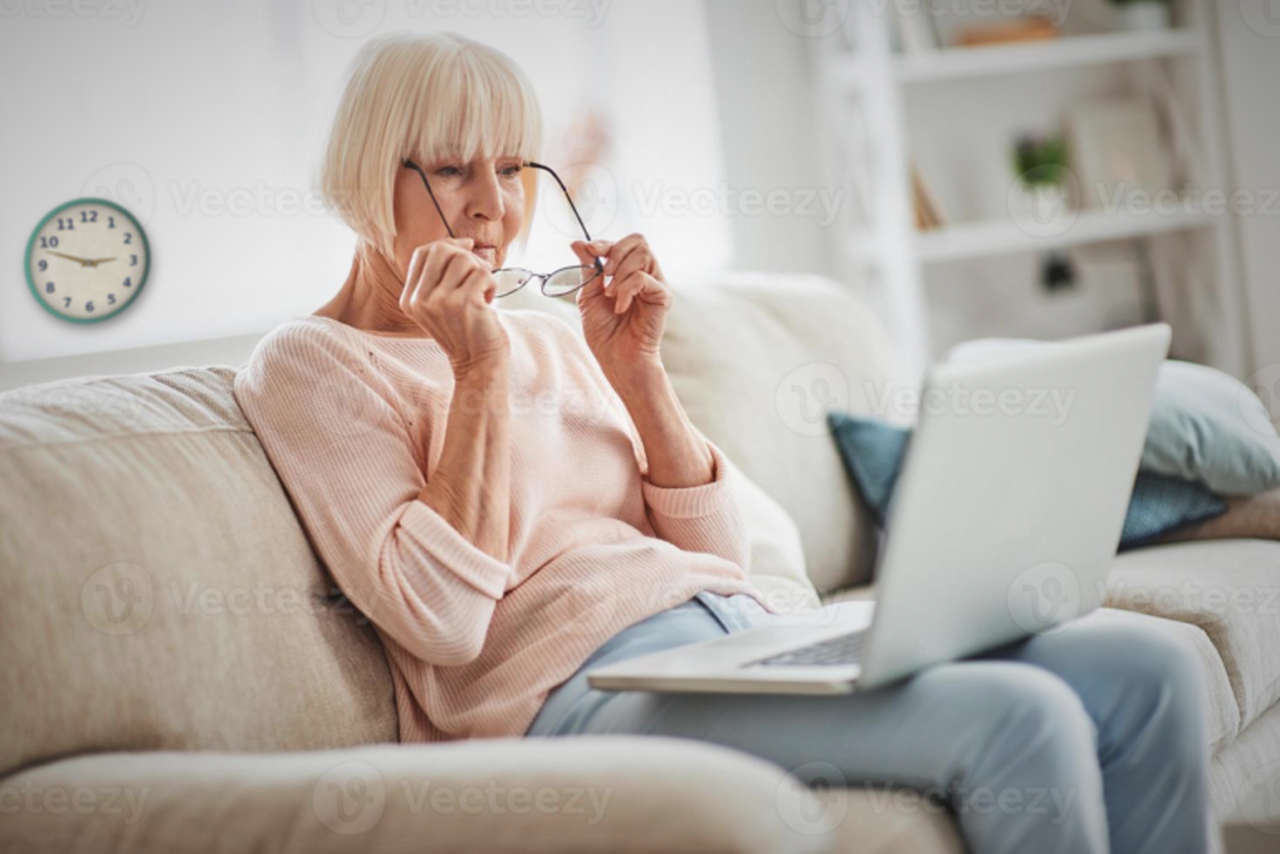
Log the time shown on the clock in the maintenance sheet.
2:48
